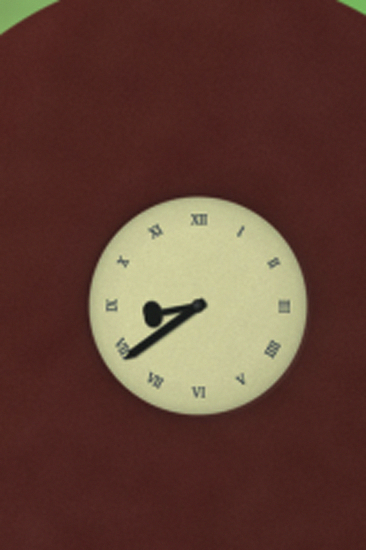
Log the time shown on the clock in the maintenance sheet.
8:39
